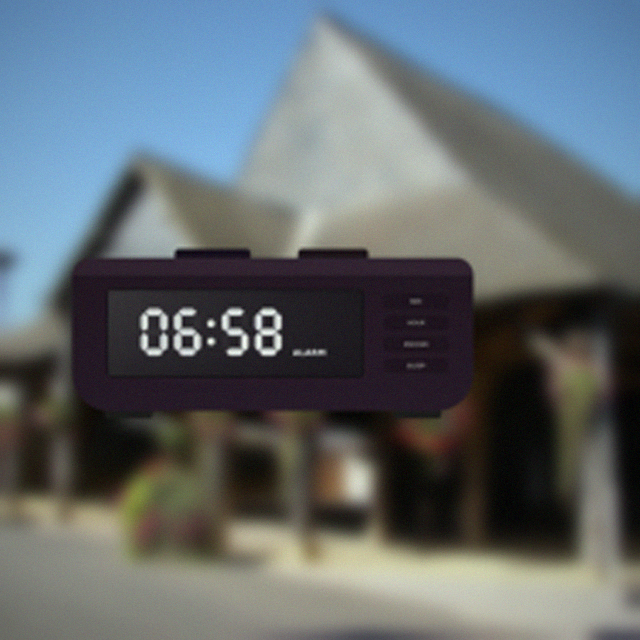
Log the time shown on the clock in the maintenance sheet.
6:58
